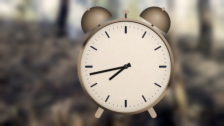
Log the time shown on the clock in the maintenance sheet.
7:43
